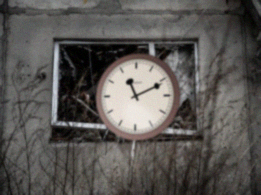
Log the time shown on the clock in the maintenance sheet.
11:11
